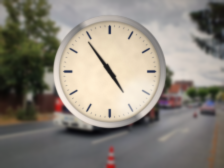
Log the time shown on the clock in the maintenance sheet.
4:54
